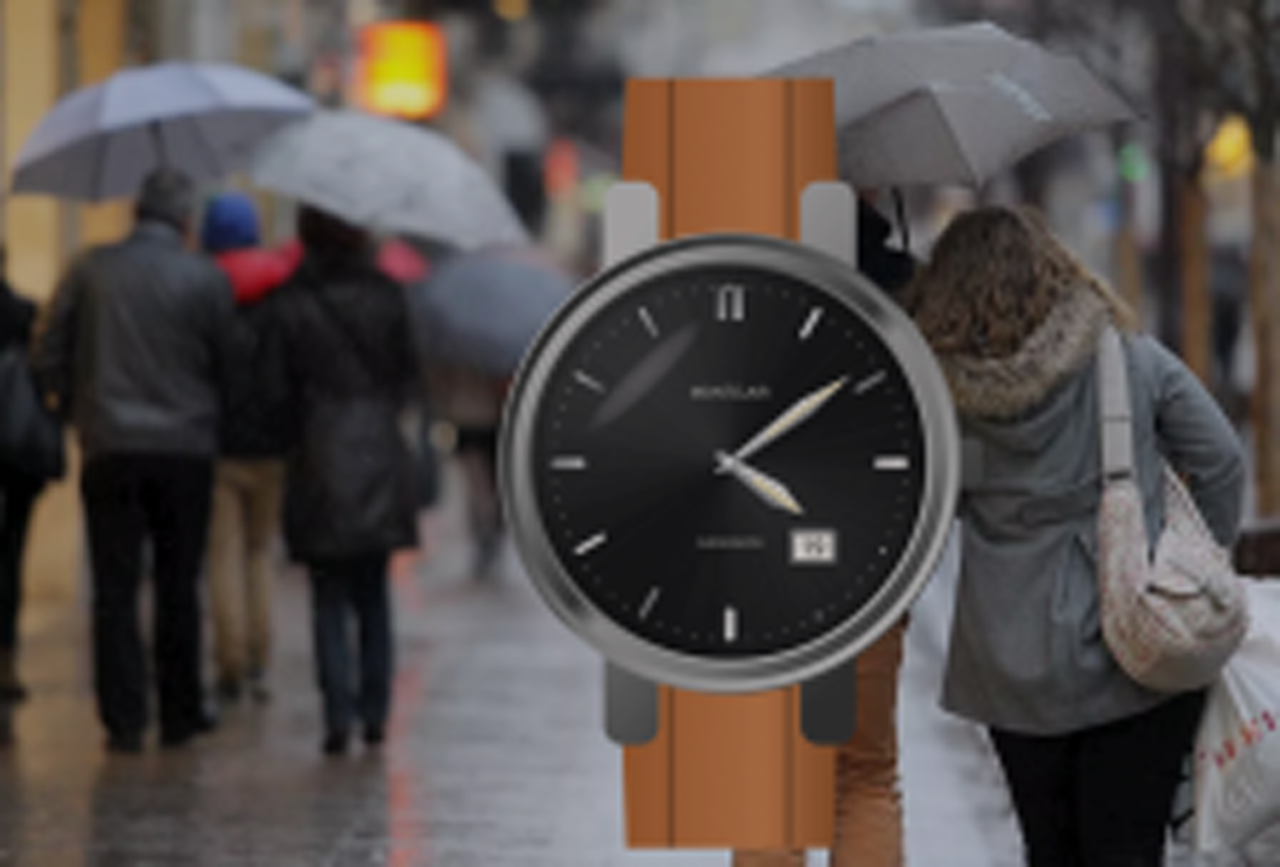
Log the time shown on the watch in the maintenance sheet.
4:09
